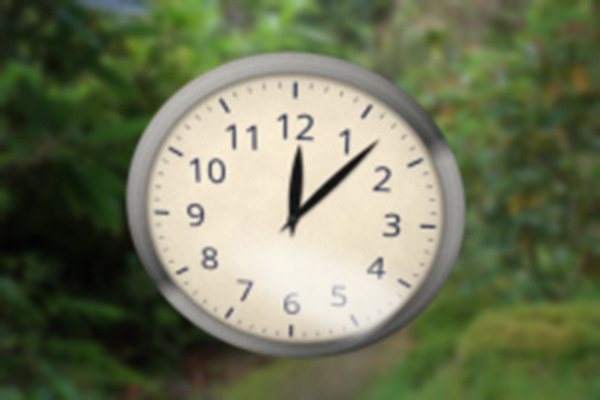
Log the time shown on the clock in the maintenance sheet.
12:07
